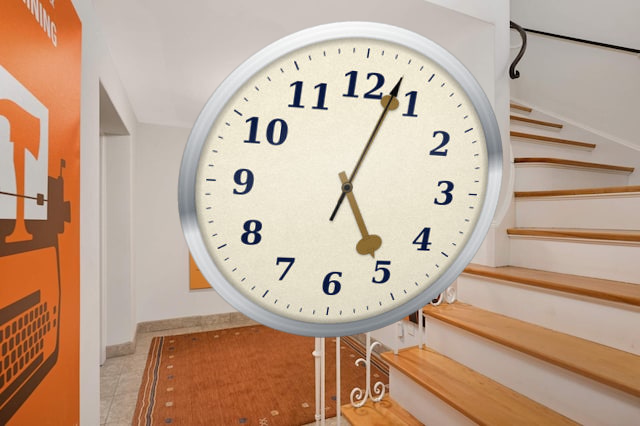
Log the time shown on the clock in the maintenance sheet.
5:03:03
